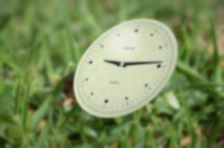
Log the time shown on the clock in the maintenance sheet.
9:14
